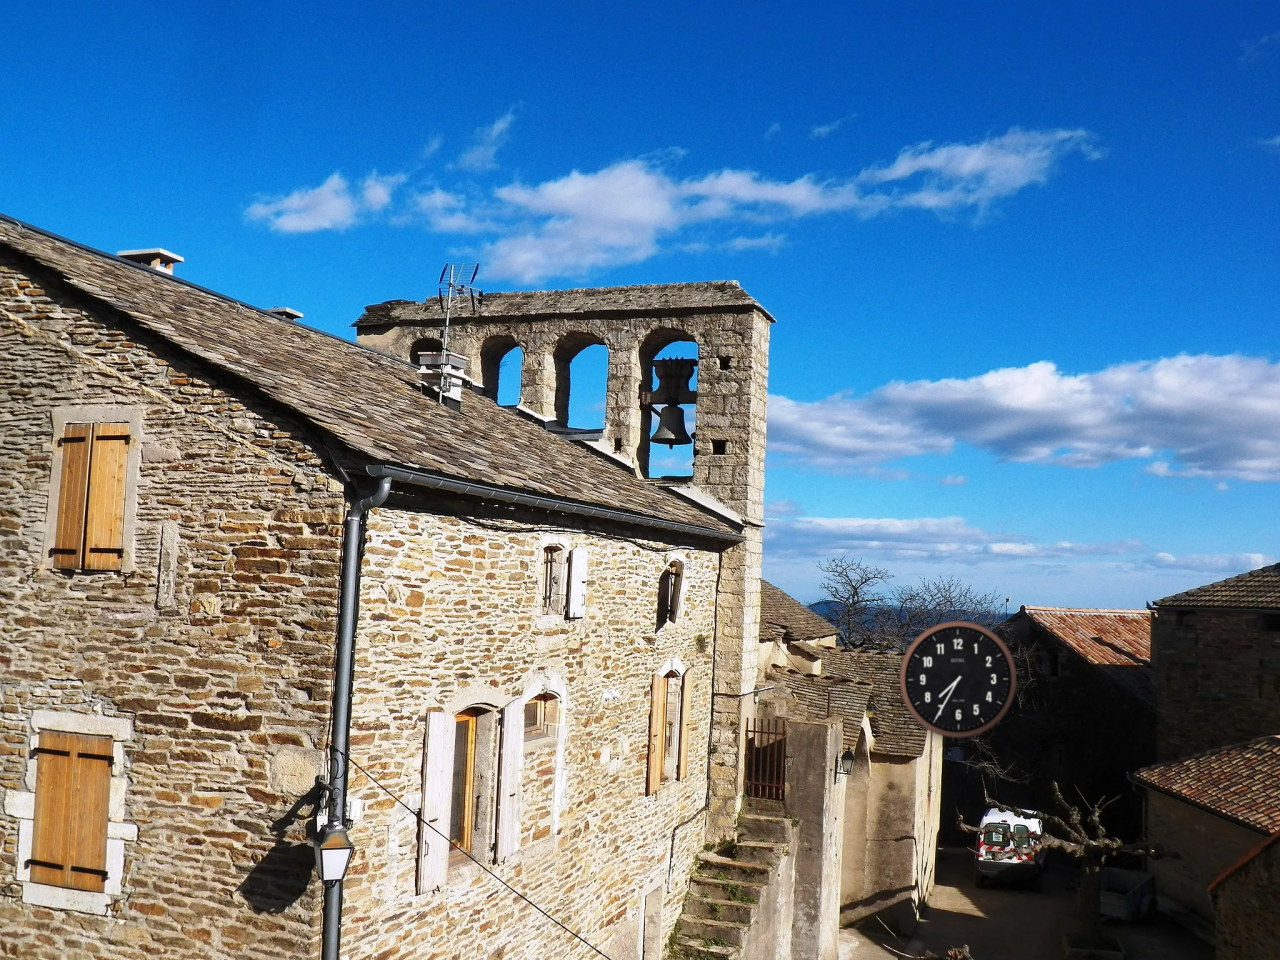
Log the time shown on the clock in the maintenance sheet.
7:35
